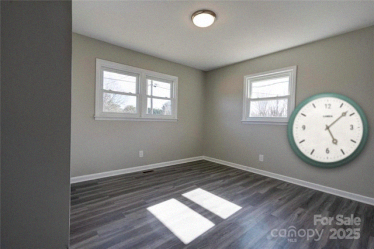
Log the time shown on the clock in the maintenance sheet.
5:08
